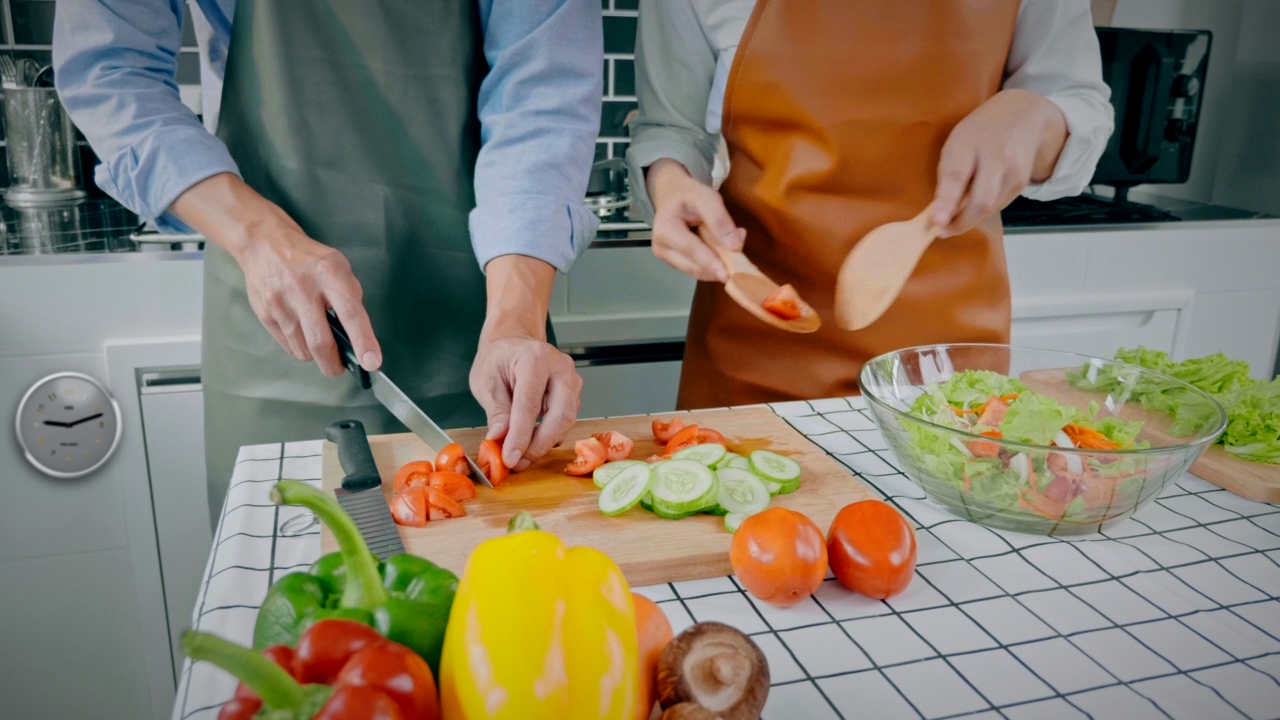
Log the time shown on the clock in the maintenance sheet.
9:12
